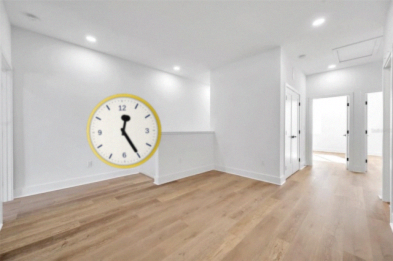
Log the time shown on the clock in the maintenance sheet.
12:25
